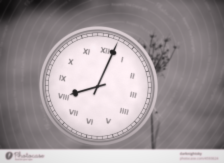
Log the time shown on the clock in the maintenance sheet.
8:02
